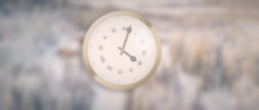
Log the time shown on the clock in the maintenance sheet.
4:02
